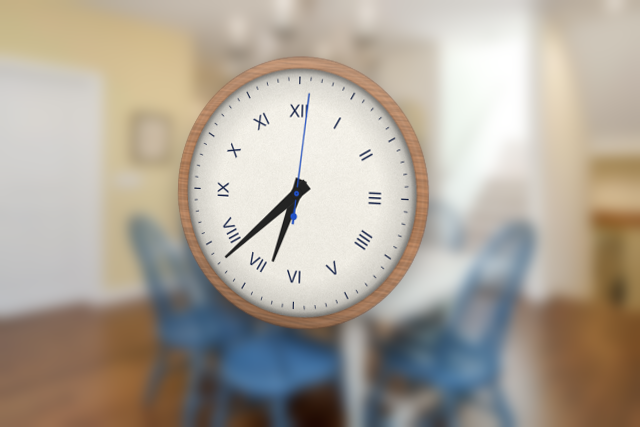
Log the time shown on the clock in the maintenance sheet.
6:38:01
